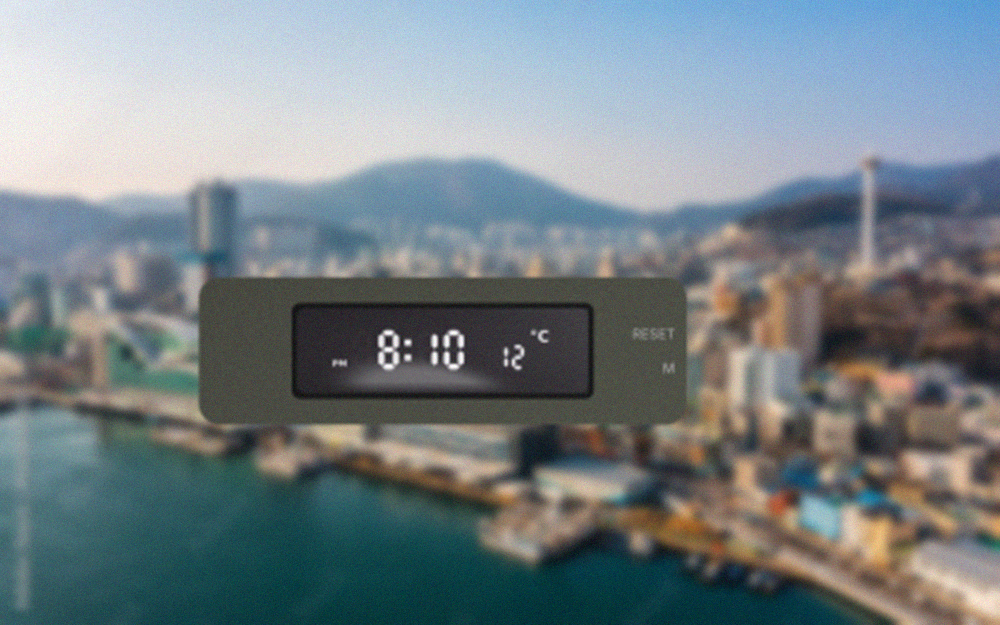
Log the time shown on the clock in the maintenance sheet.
8:10
